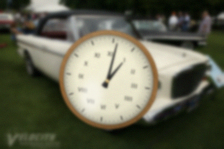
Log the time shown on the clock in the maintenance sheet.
1:01
